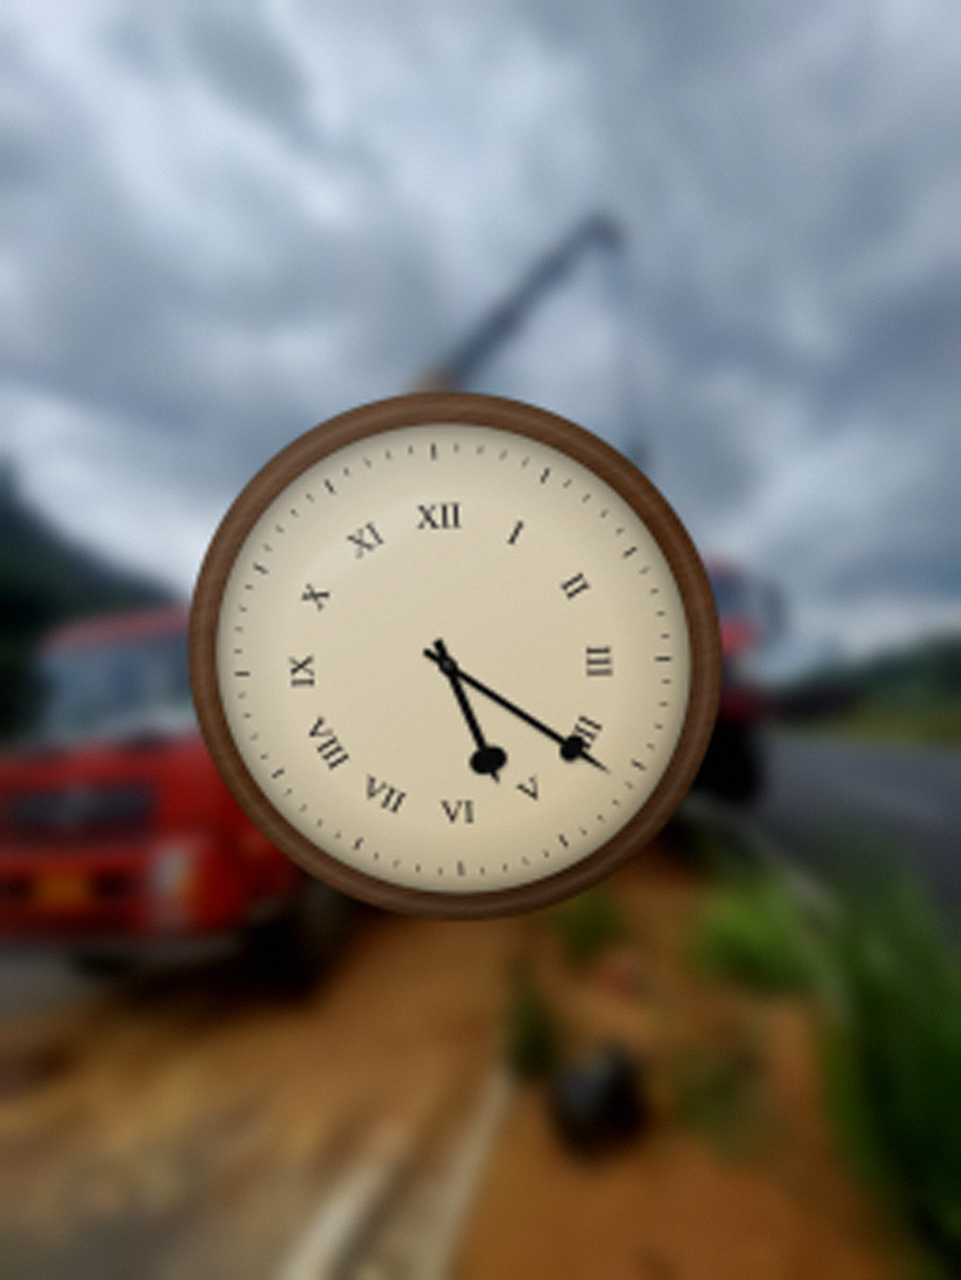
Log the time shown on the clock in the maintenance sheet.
5:21
